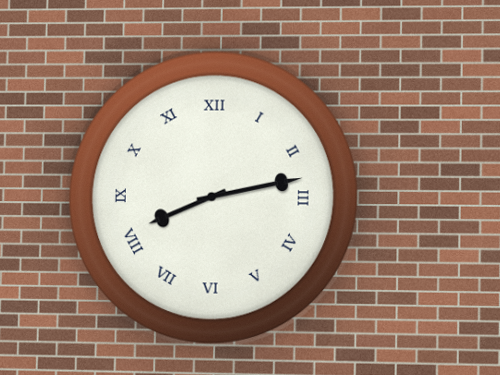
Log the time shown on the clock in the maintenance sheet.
8:13
